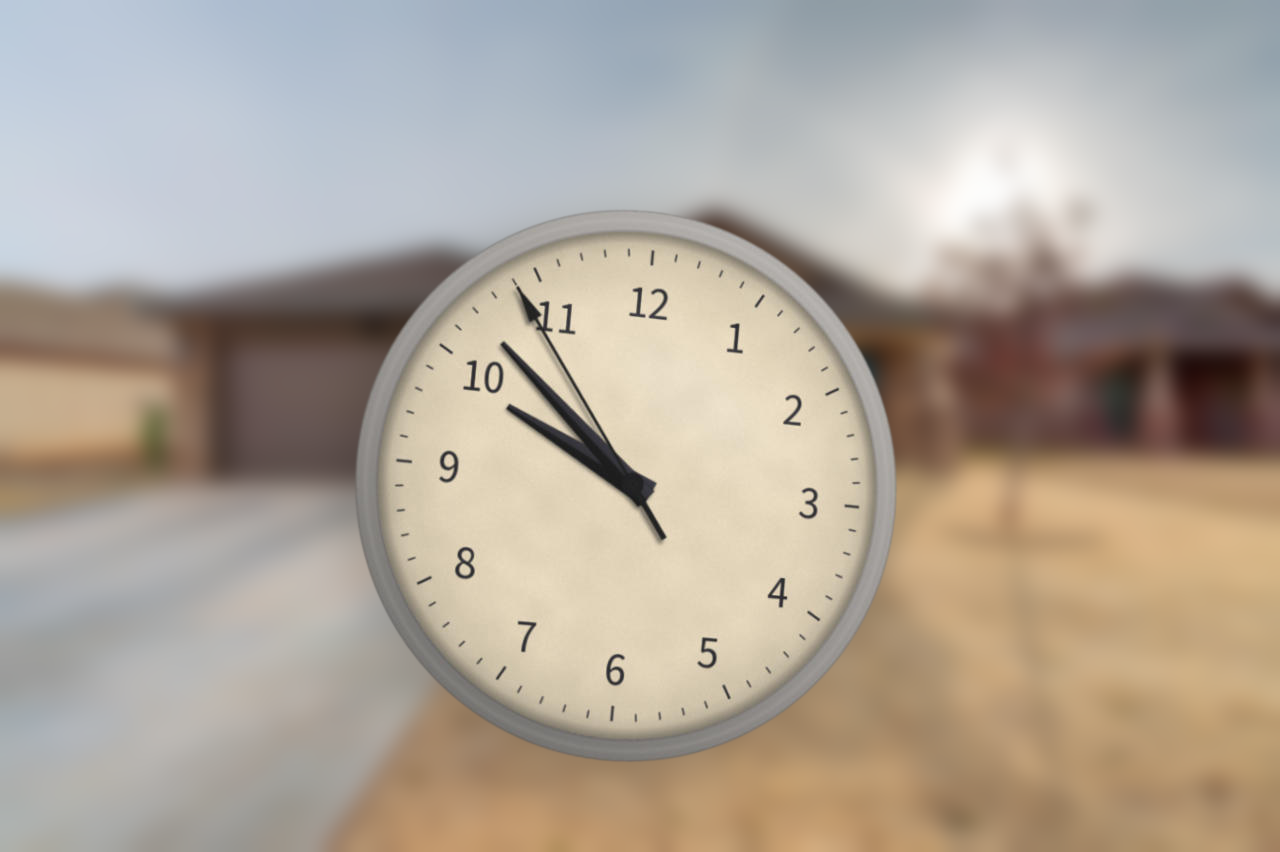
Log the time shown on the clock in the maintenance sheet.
9:51:54
